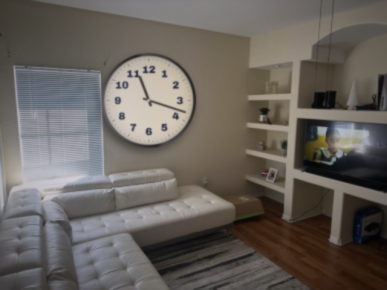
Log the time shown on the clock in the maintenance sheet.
11:18
